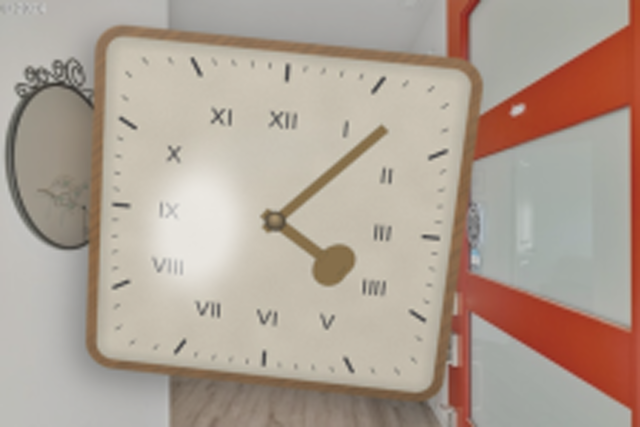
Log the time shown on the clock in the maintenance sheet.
4:07
